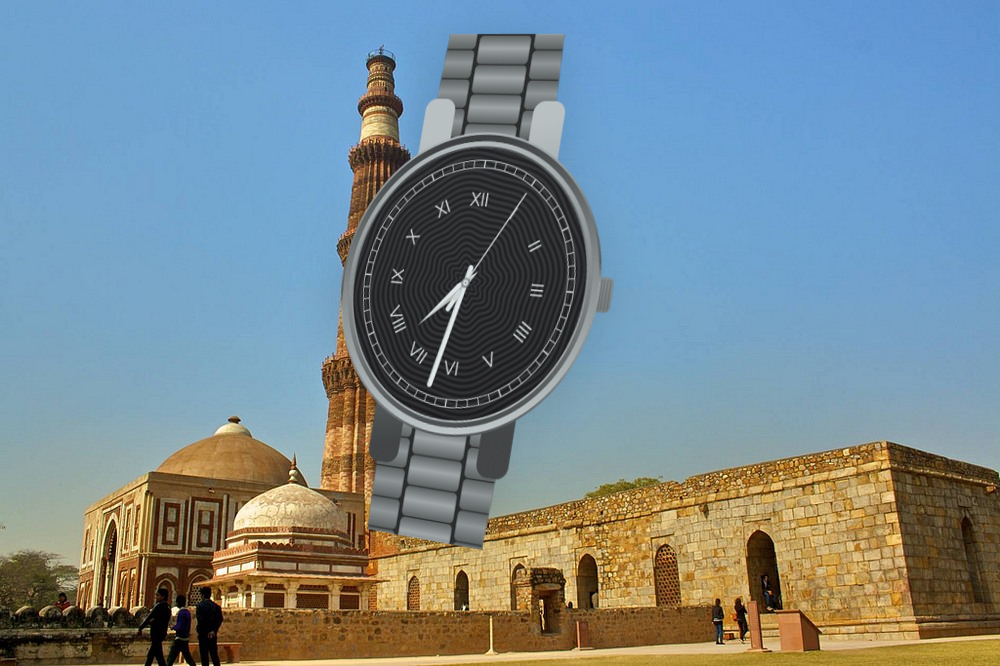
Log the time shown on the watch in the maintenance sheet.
7:32:05
